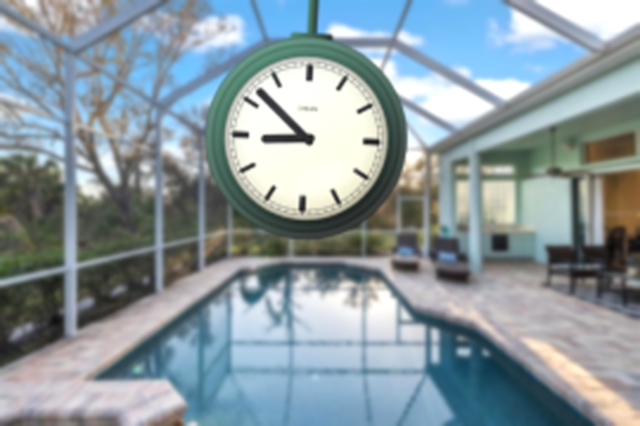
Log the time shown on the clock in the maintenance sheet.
8:52
